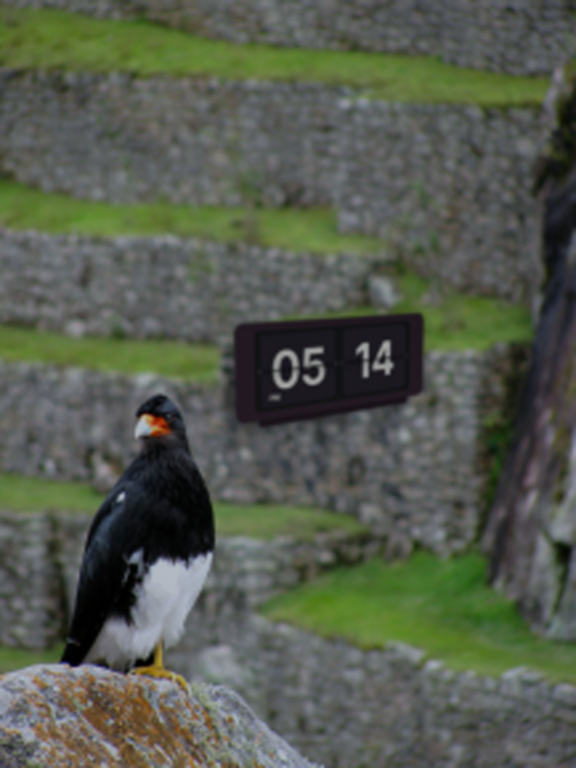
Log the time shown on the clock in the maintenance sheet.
5:14
